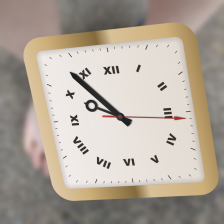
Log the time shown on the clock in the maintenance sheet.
9:53:16
